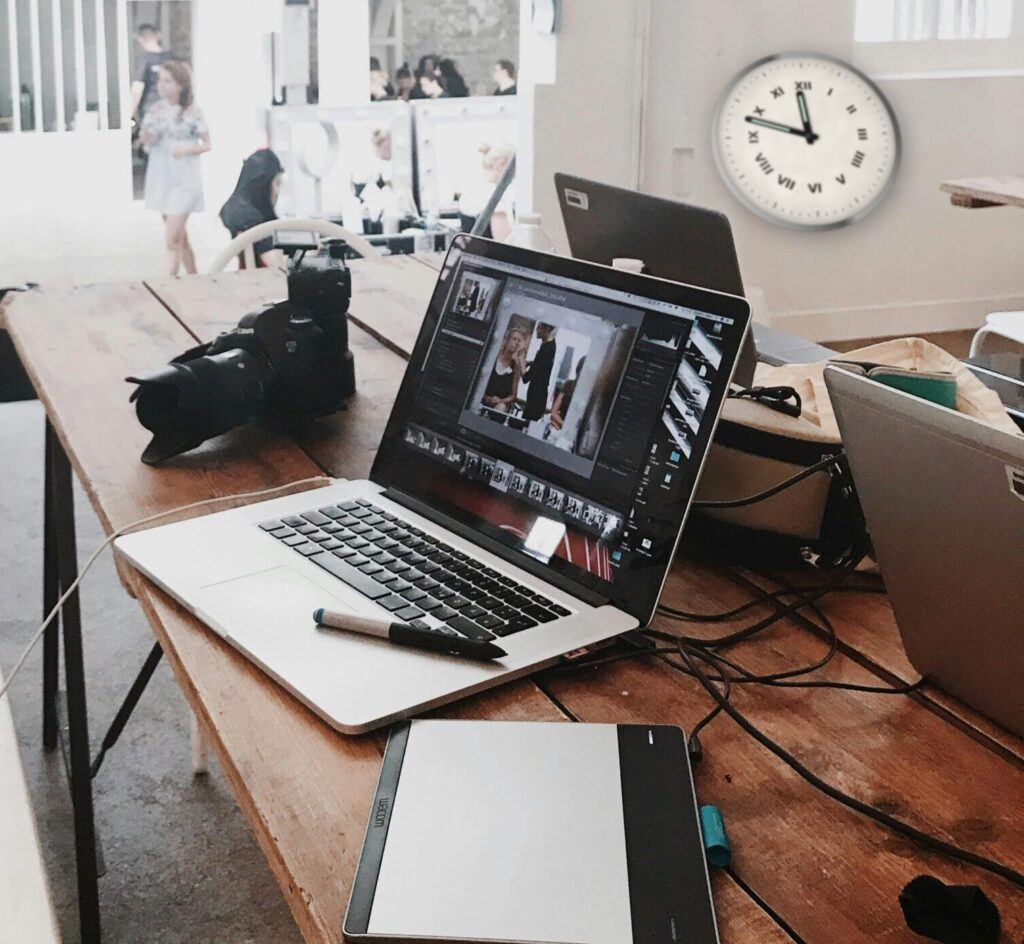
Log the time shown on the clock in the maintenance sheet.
11:48
